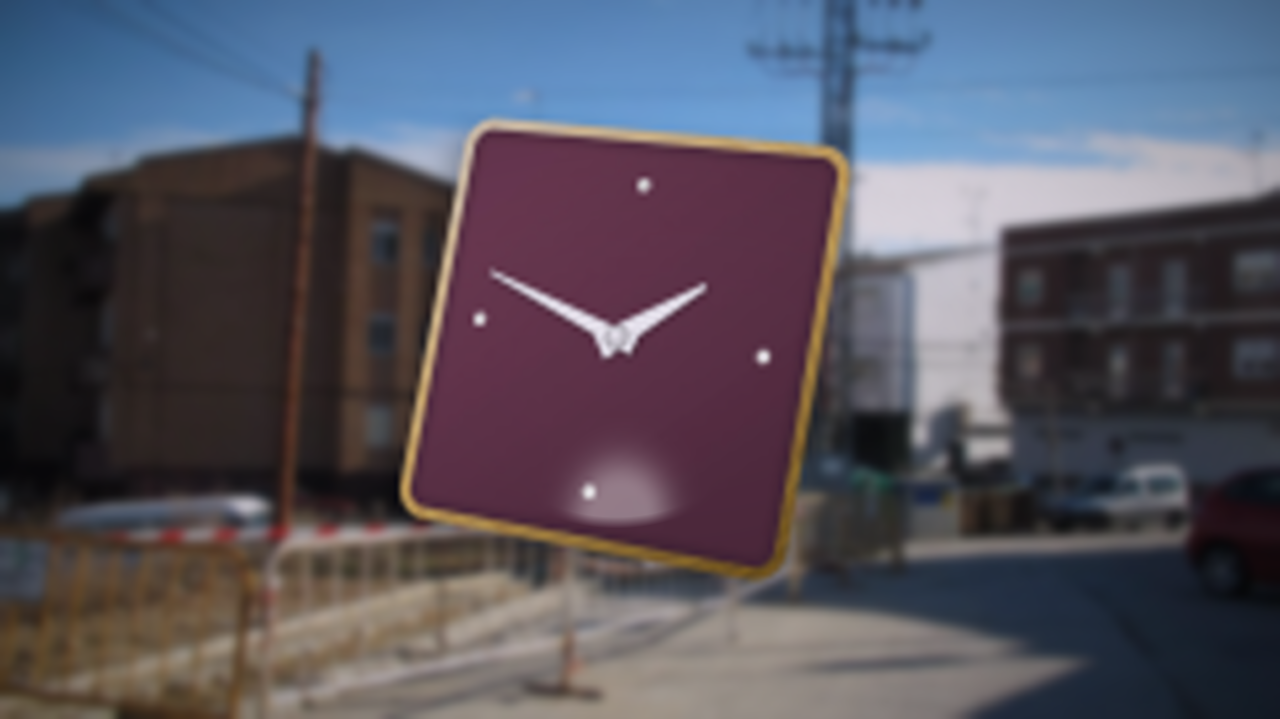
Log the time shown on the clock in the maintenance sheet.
1:48
